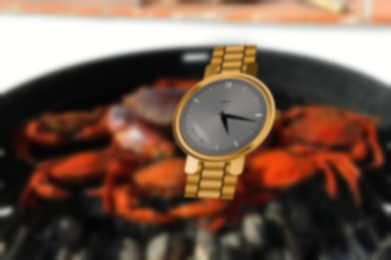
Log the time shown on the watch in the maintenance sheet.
5:17
